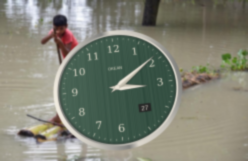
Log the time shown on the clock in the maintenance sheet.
3:09
